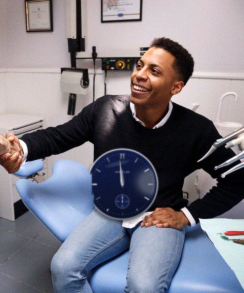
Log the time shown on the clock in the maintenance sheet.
11:59
